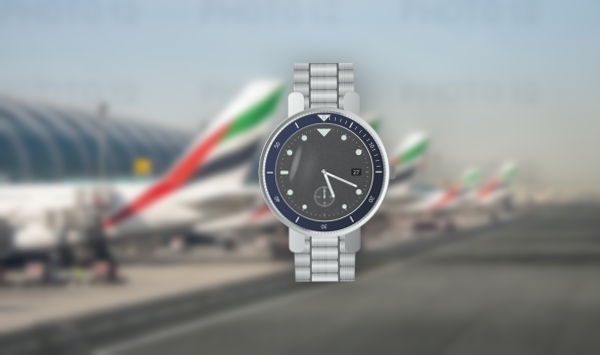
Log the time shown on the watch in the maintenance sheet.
5:19
